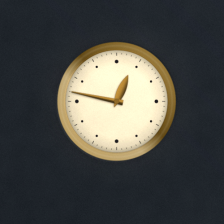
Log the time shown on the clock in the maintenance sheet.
12:47
